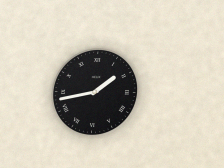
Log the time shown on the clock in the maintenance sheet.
1:43
